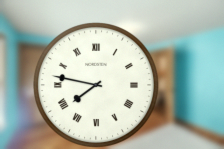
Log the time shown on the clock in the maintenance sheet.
7:47
